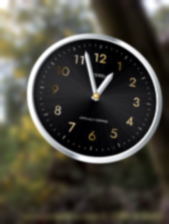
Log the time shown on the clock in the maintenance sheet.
12:57
